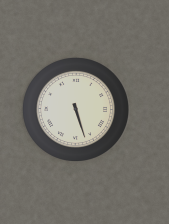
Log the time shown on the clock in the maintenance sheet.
5:27
